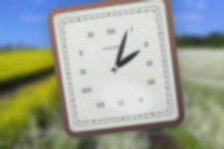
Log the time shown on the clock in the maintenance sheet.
2:04
